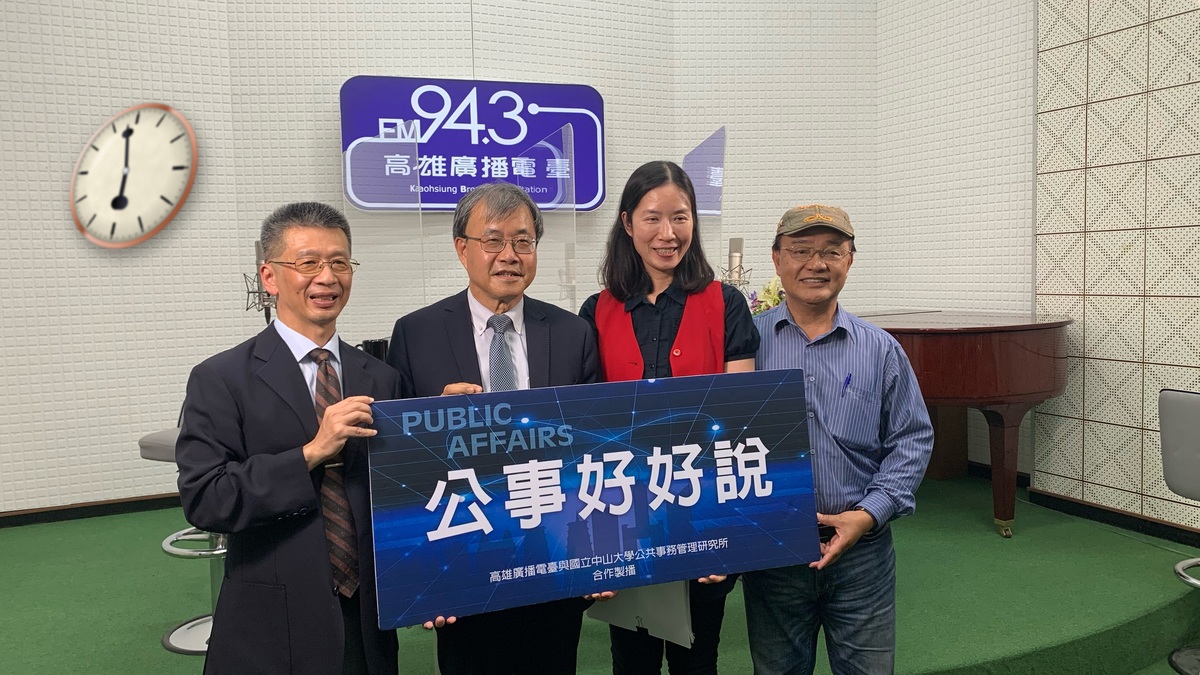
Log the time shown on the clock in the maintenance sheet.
5:58
